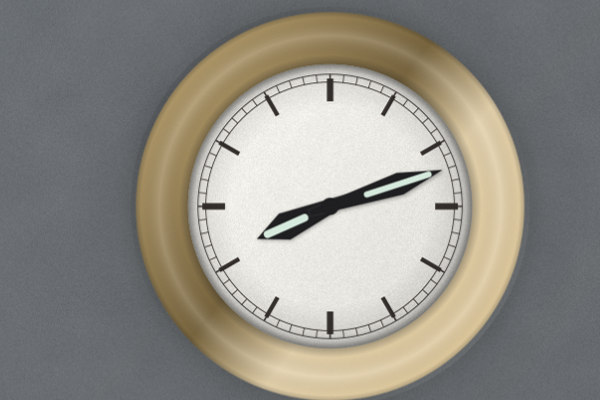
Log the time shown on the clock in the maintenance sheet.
8:12
